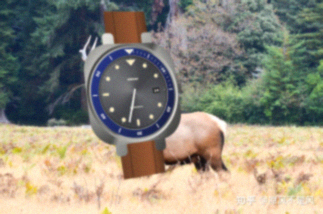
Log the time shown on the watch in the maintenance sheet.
6:33
